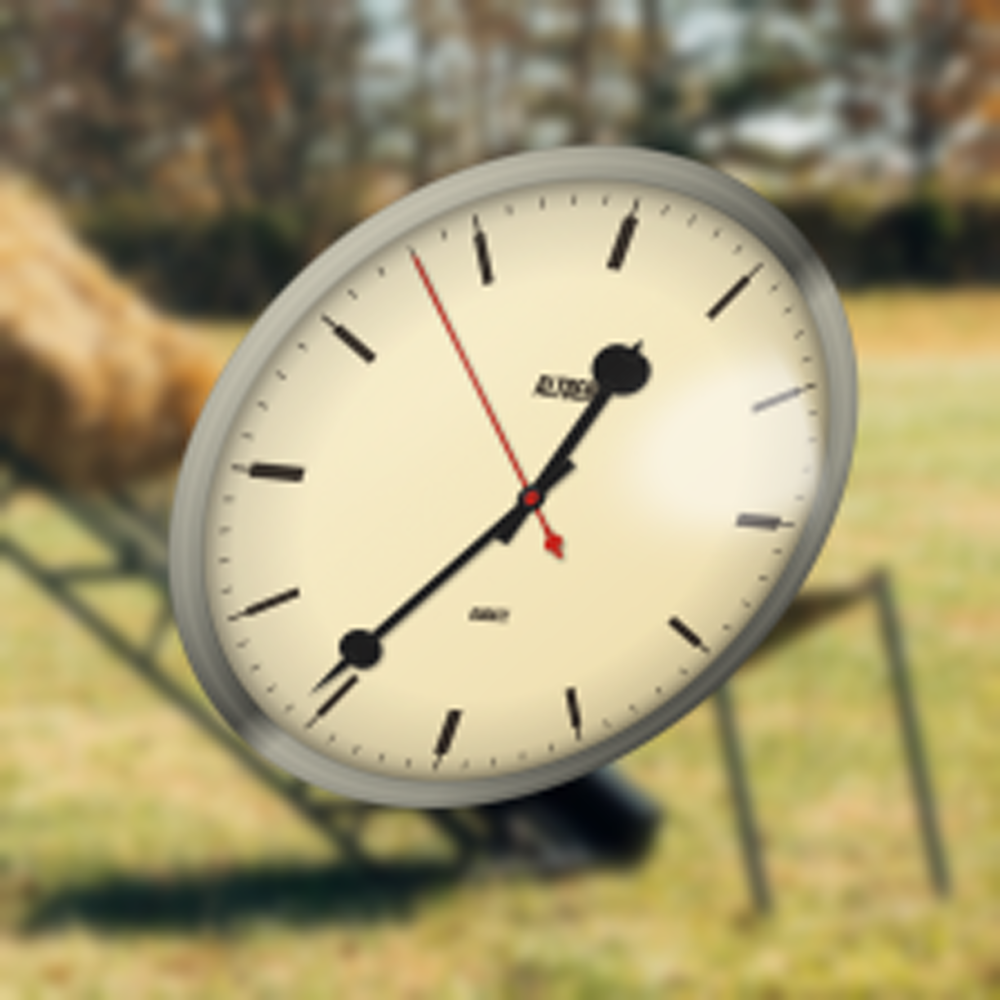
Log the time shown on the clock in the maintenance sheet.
12:35:53
